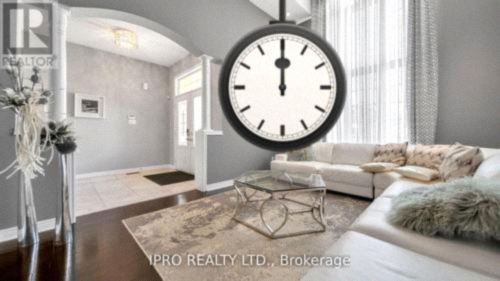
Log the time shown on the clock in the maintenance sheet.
12:00
